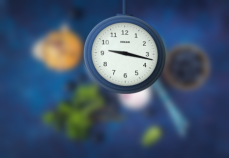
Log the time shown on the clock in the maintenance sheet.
9:17
